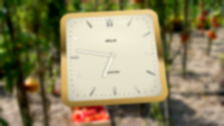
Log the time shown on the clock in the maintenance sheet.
6:47
